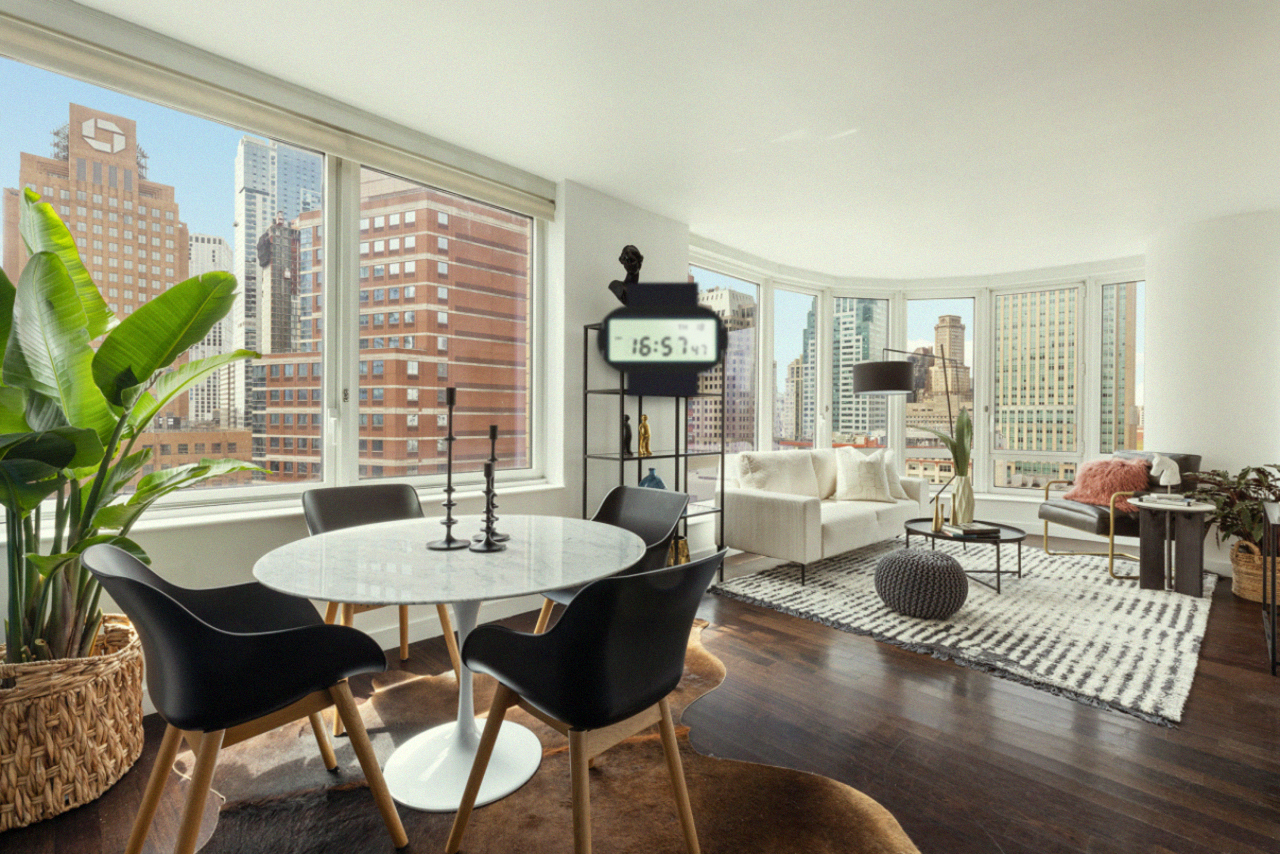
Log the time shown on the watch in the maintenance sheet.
16:57
